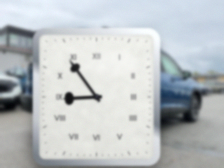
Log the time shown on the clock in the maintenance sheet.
8:54
